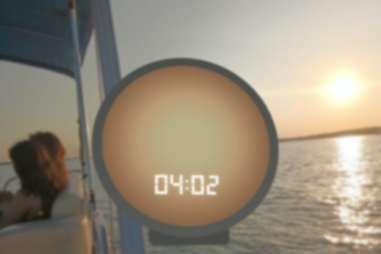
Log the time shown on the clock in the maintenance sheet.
4:02
